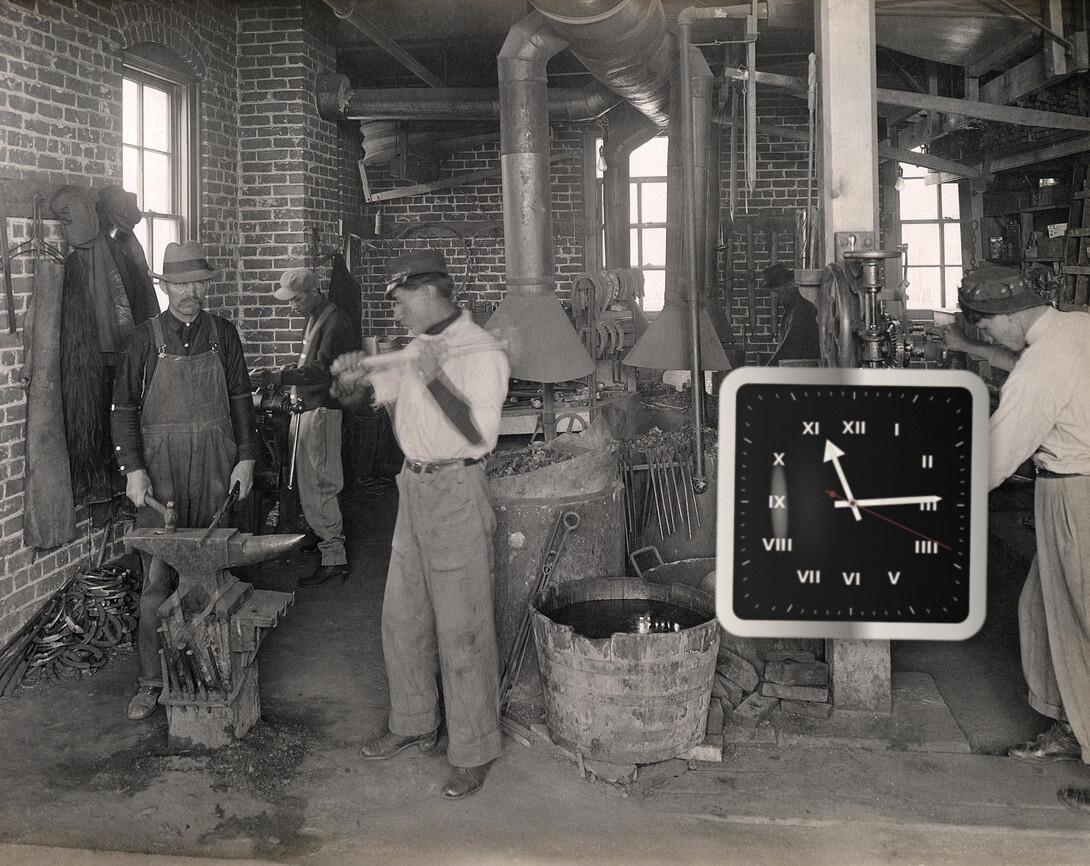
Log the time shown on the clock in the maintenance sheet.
11:14:19
